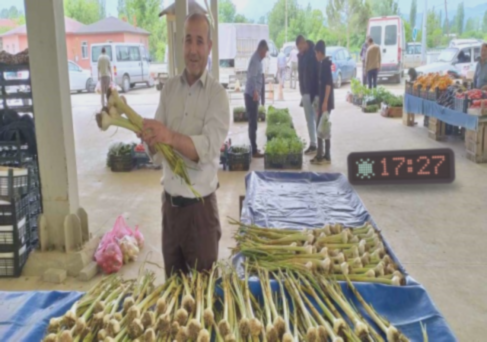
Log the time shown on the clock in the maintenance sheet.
17:27
